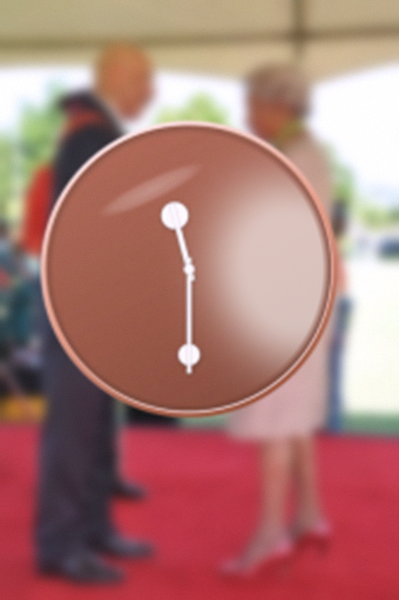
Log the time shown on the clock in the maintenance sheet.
11:30
